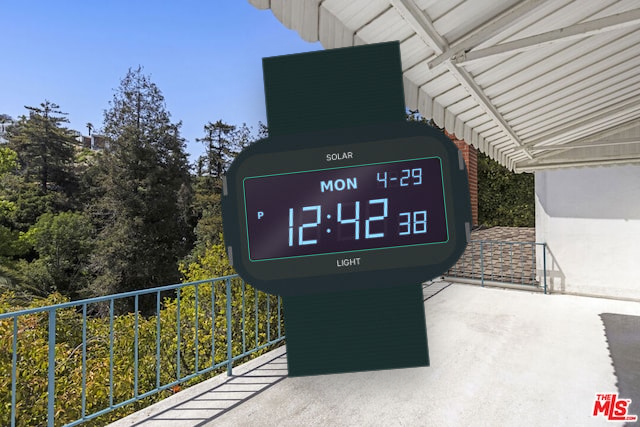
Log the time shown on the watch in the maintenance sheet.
12:42:38
